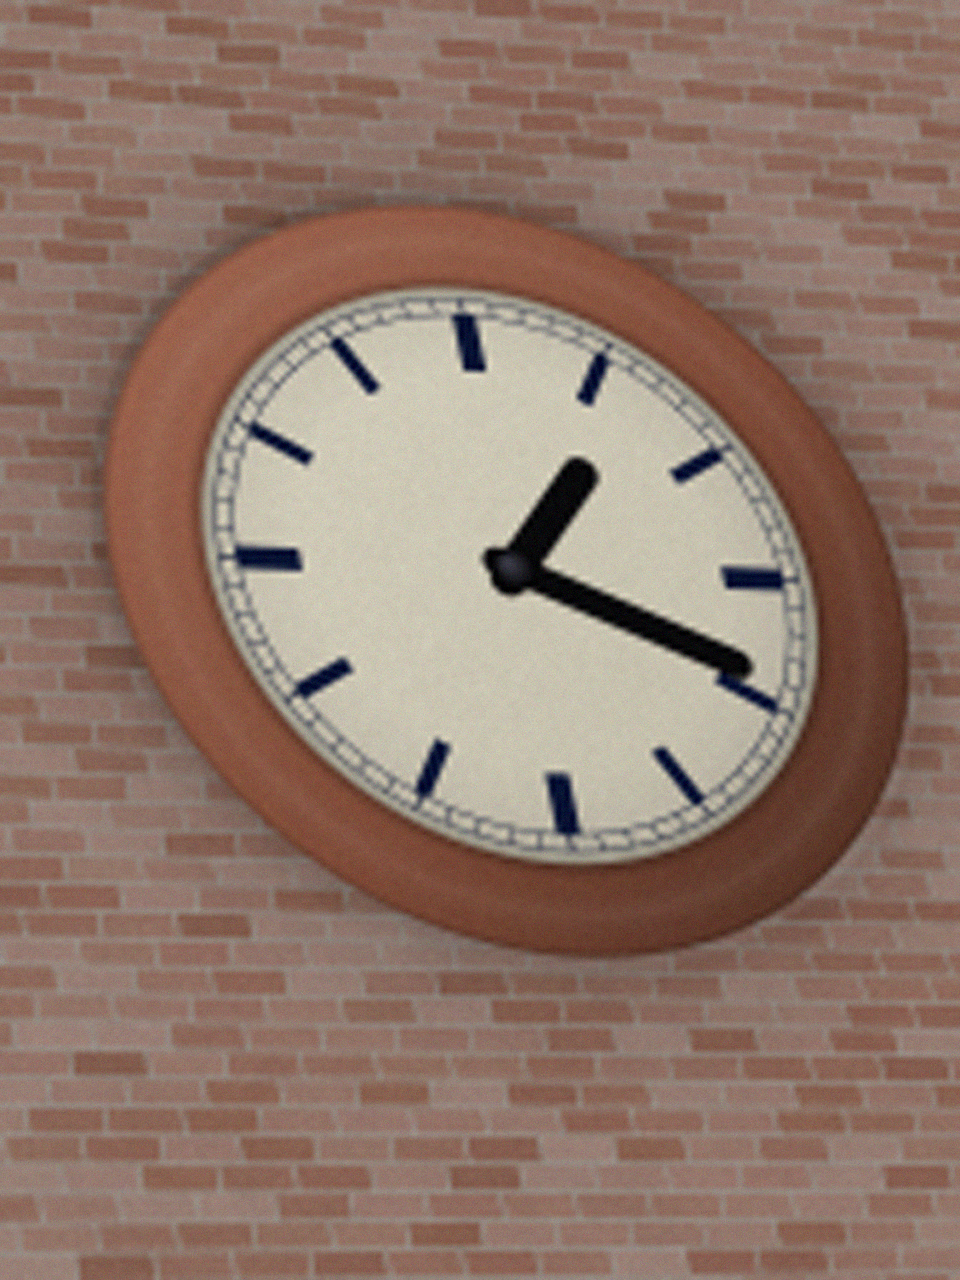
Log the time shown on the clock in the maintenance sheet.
1:19
